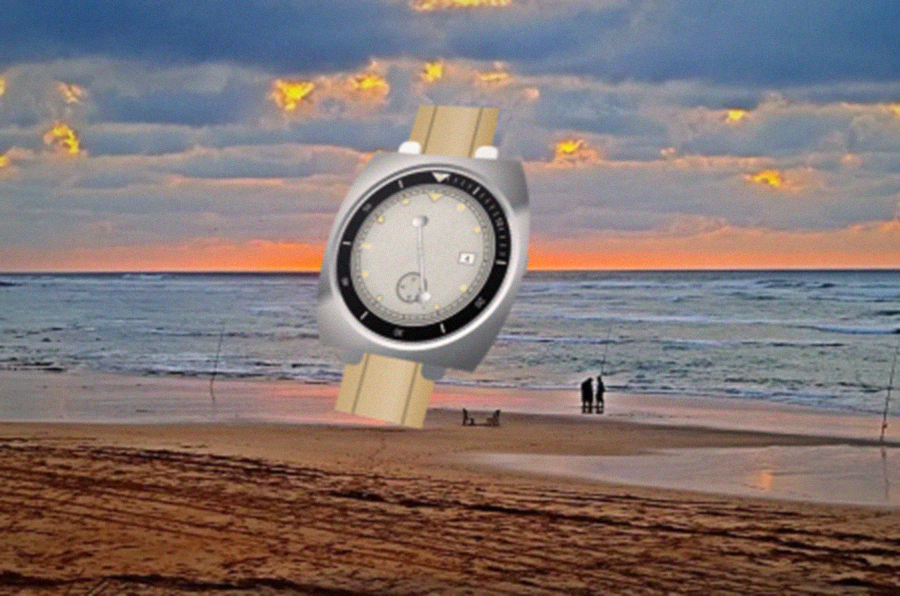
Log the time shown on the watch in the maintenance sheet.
11:27
